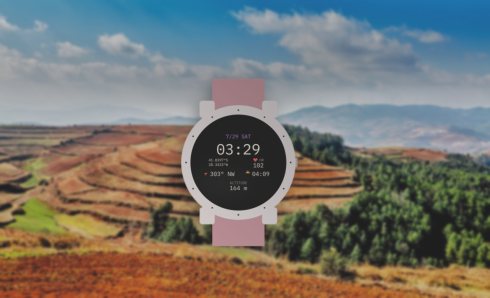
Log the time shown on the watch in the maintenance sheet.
3:29
